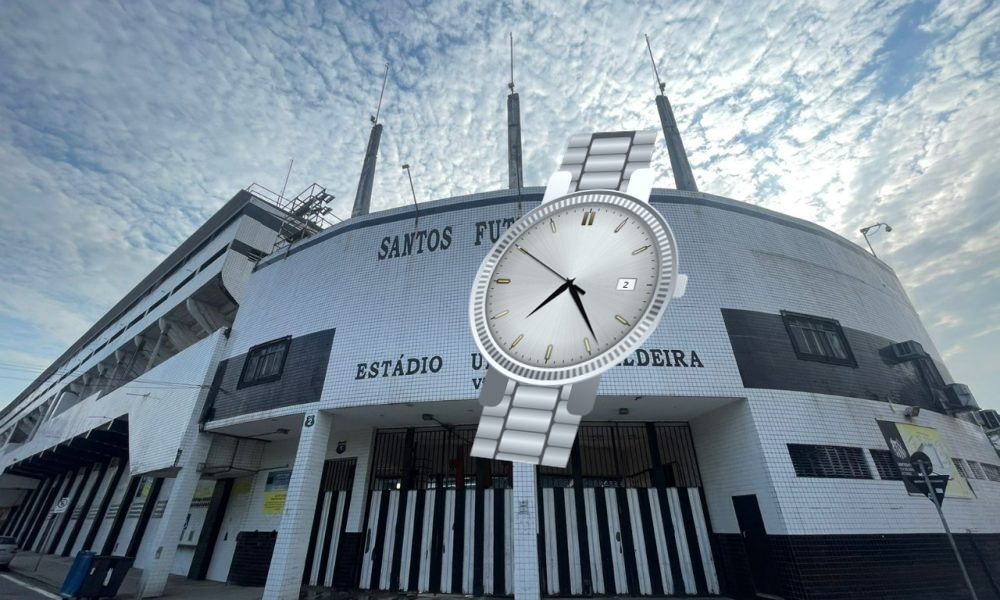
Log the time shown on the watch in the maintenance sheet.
7:23:50
